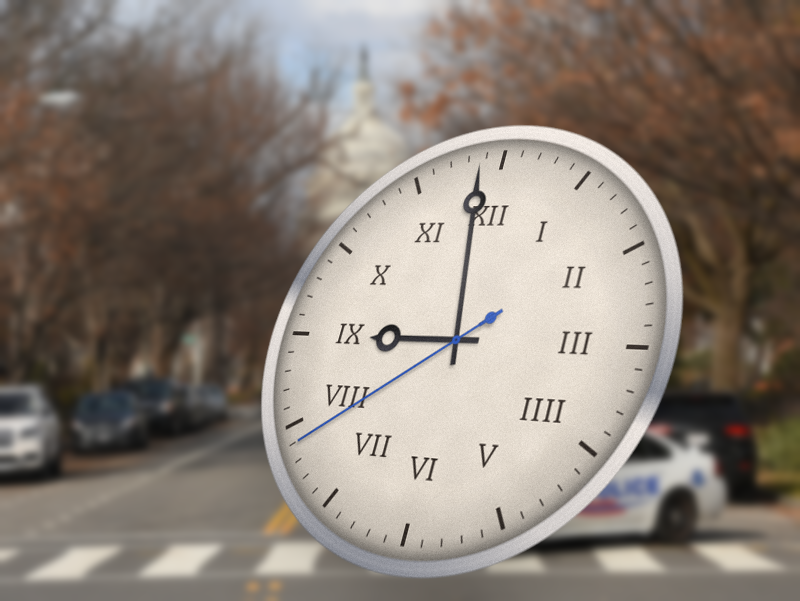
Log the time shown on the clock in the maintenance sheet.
8:58:39
